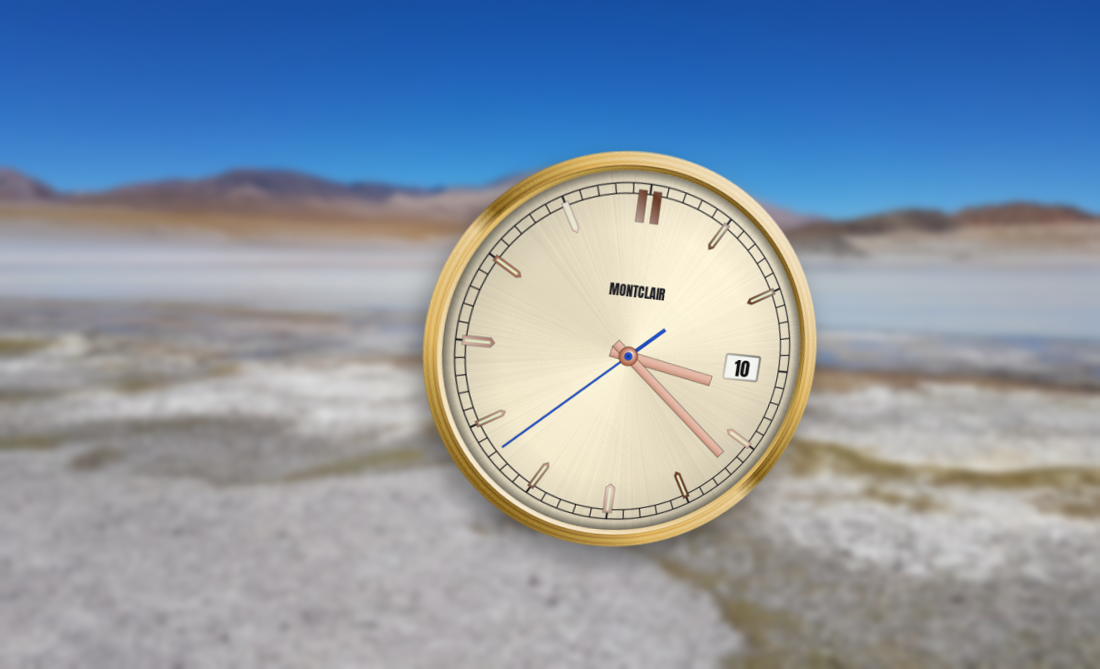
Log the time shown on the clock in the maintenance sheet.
3:21:38
